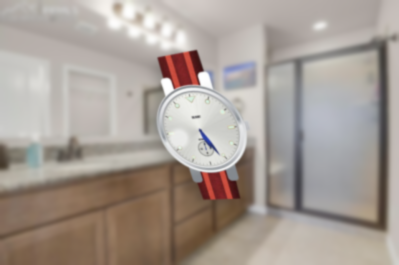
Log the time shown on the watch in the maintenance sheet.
5:26
